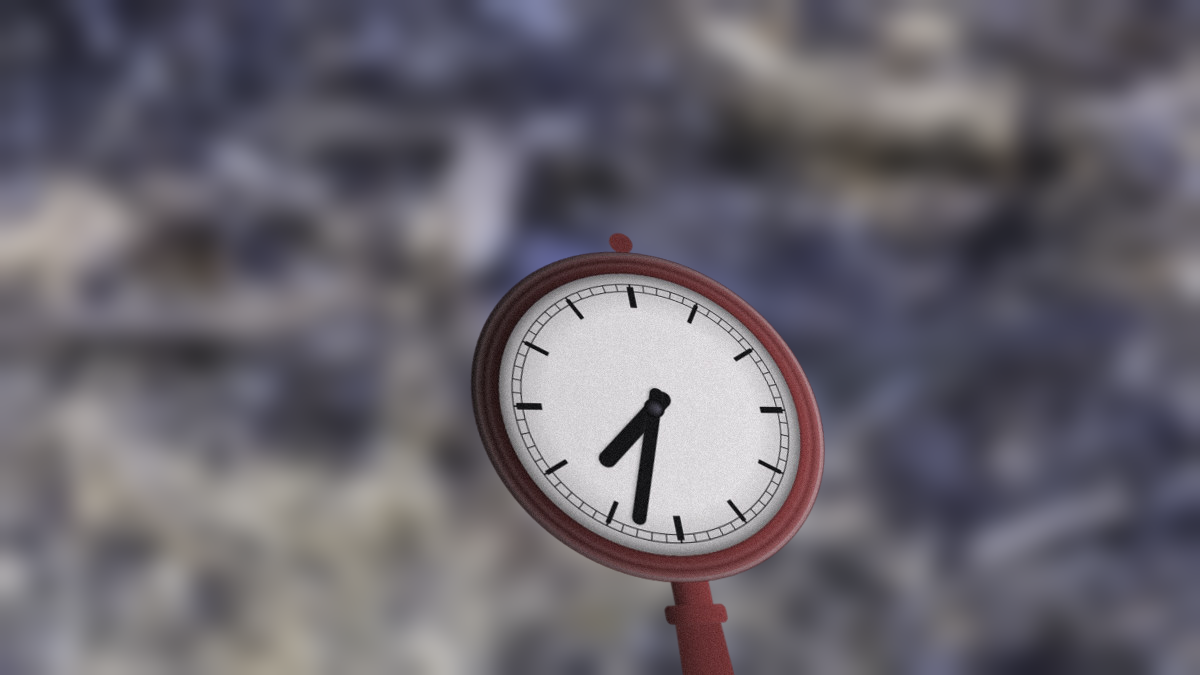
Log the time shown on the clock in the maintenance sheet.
7:33
